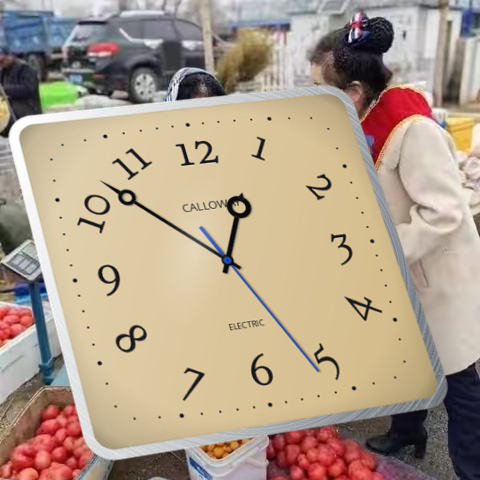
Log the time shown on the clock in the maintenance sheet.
12:52:26
